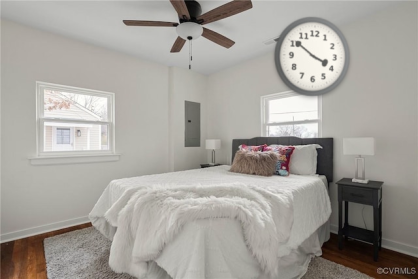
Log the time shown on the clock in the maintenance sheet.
3:51
